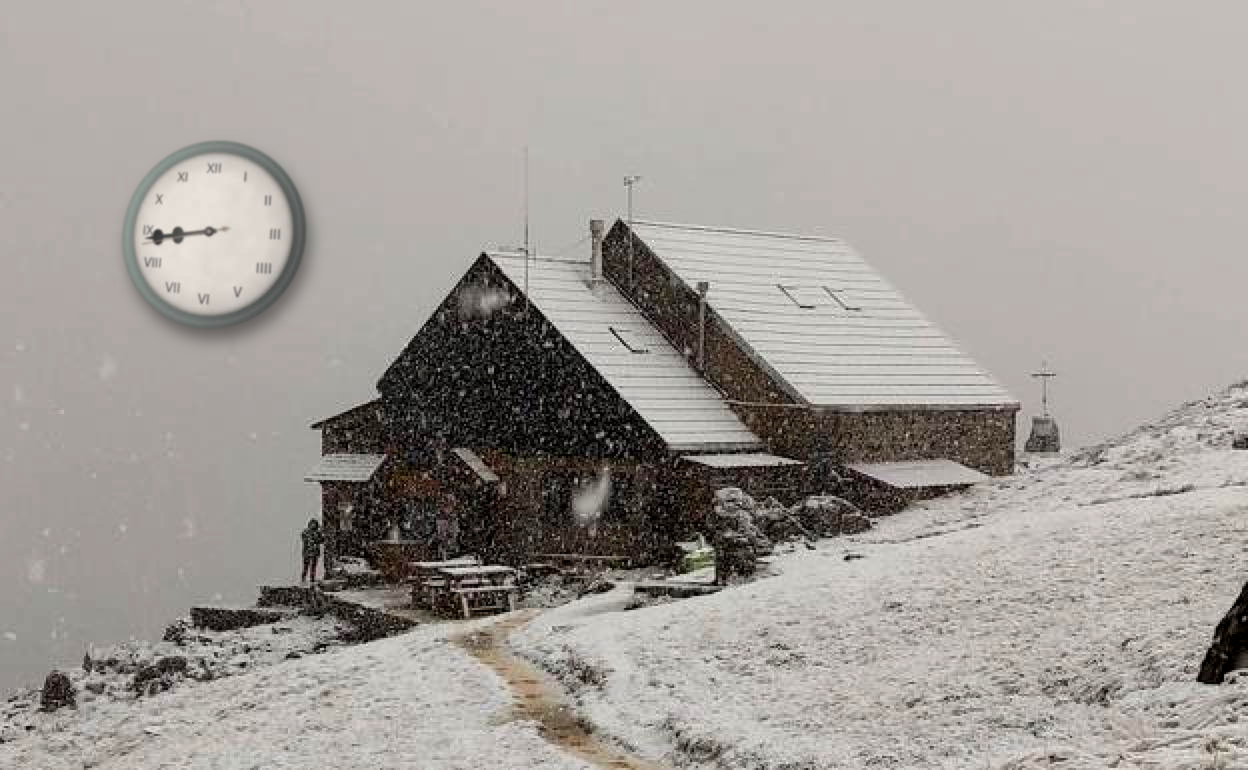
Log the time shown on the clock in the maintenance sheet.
8:43:43
